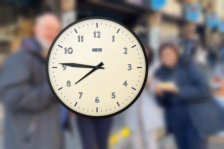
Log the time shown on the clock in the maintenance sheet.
7:46
